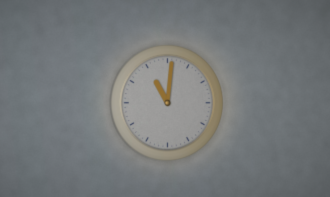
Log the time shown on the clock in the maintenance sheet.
11:01
